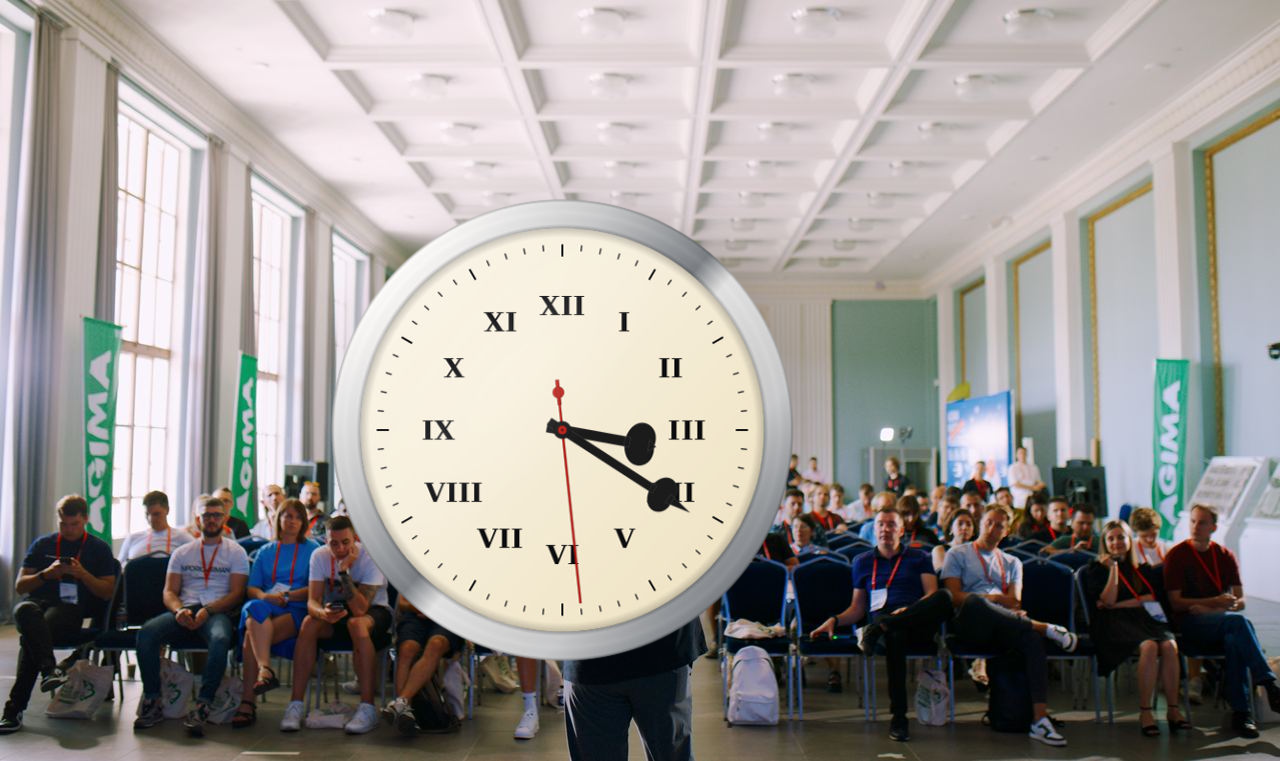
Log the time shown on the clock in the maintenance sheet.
3:20:29
